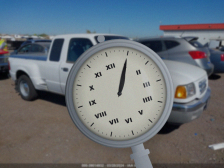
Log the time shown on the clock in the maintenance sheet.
1:05
